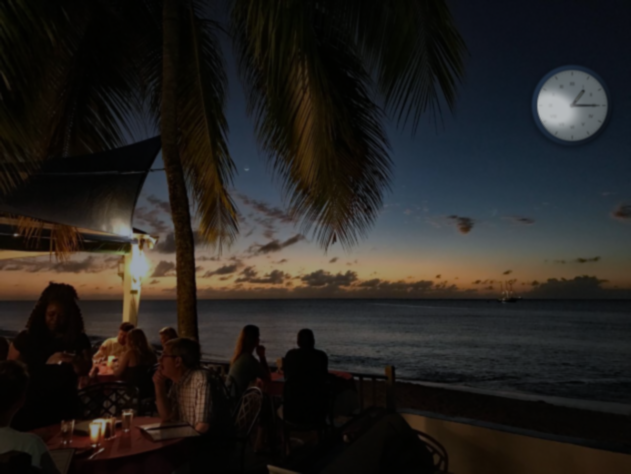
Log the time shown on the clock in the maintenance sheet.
1:15
